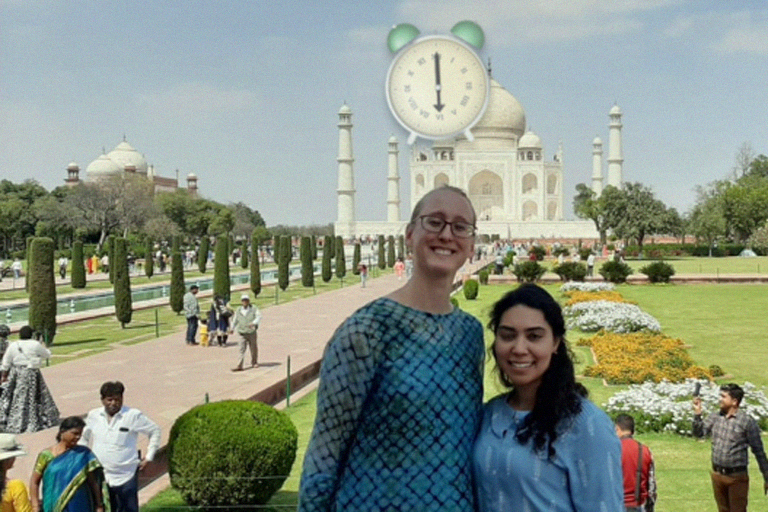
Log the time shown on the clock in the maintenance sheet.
6:00
